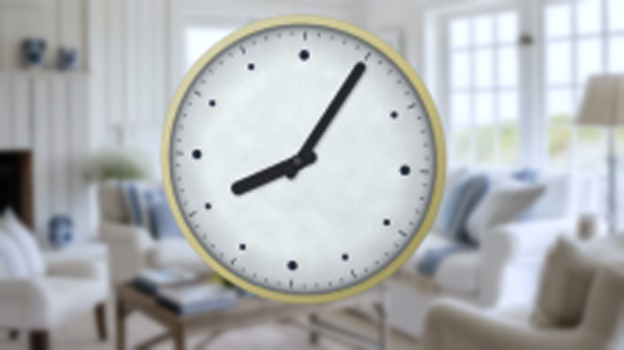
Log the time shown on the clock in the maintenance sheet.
8:05
